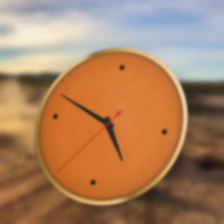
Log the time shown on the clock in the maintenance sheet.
4:48:36
